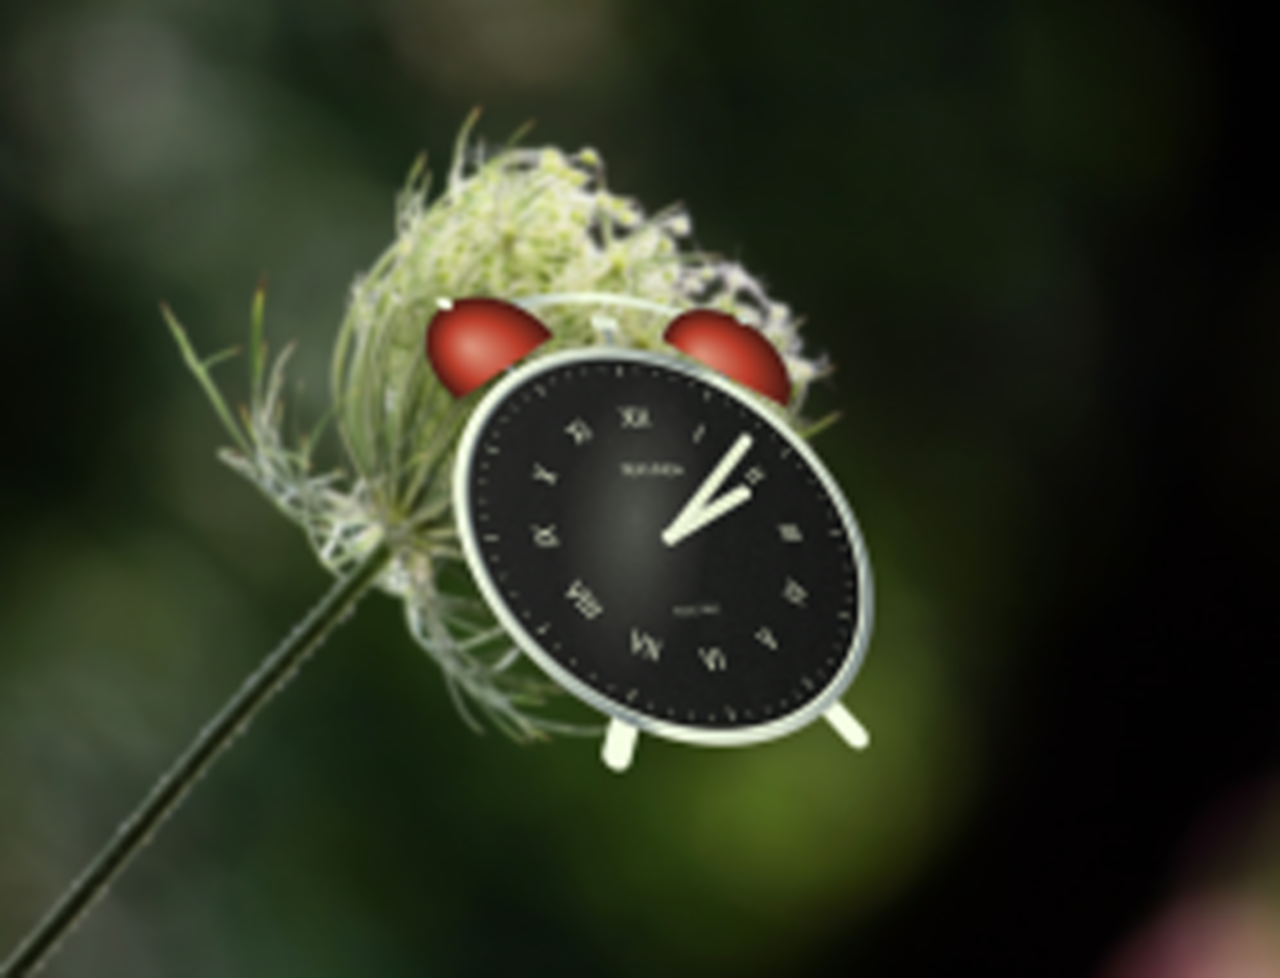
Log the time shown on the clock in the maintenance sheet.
2:08
